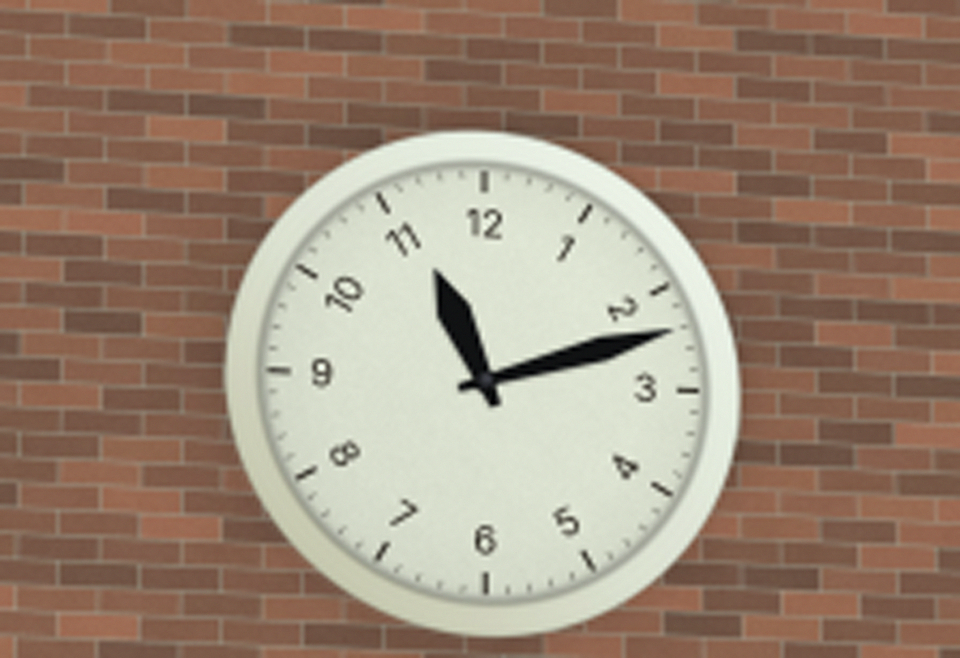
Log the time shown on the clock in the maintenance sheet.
11:12
